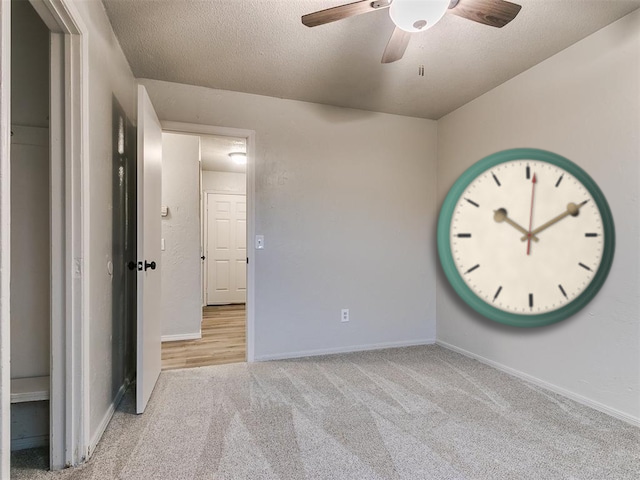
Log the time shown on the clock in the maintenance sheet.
10:10:01
